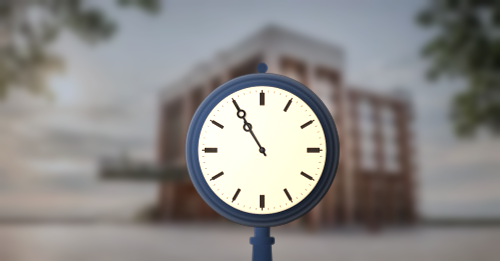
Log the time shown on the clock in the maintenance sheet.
10:55
